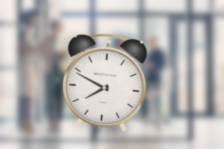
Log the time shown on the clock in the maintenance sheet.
7:49
